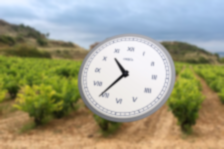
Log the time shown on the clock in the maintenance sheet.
10:36
